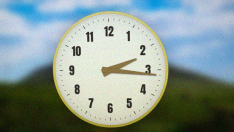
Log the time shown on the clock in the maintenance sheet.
2:16
